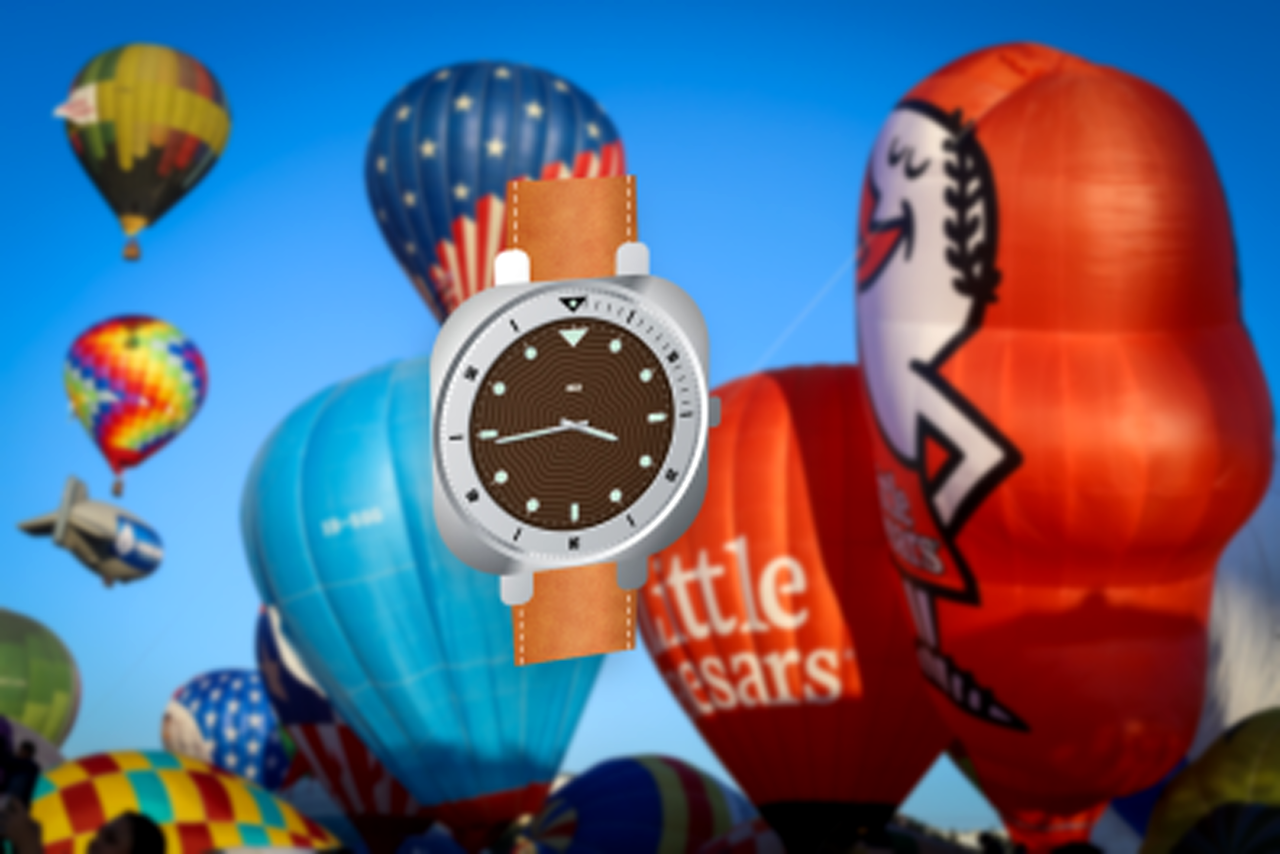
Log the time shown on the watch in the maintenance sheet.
3:44
